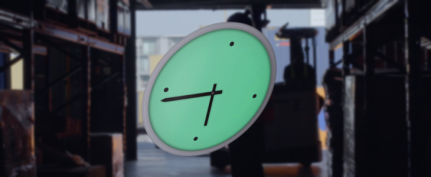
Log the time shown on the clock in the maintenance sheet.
5:43
